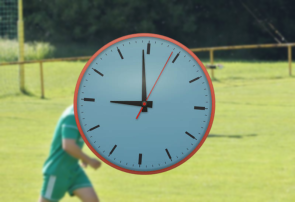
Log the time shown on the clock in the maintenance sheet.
8:59:04
